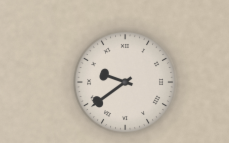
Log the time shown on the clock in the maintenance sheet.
9:39
